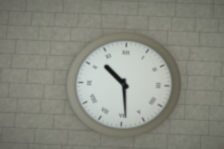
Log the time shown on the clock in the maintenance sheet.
10:29
